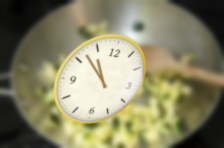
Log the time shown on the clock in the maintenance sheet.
10:52
